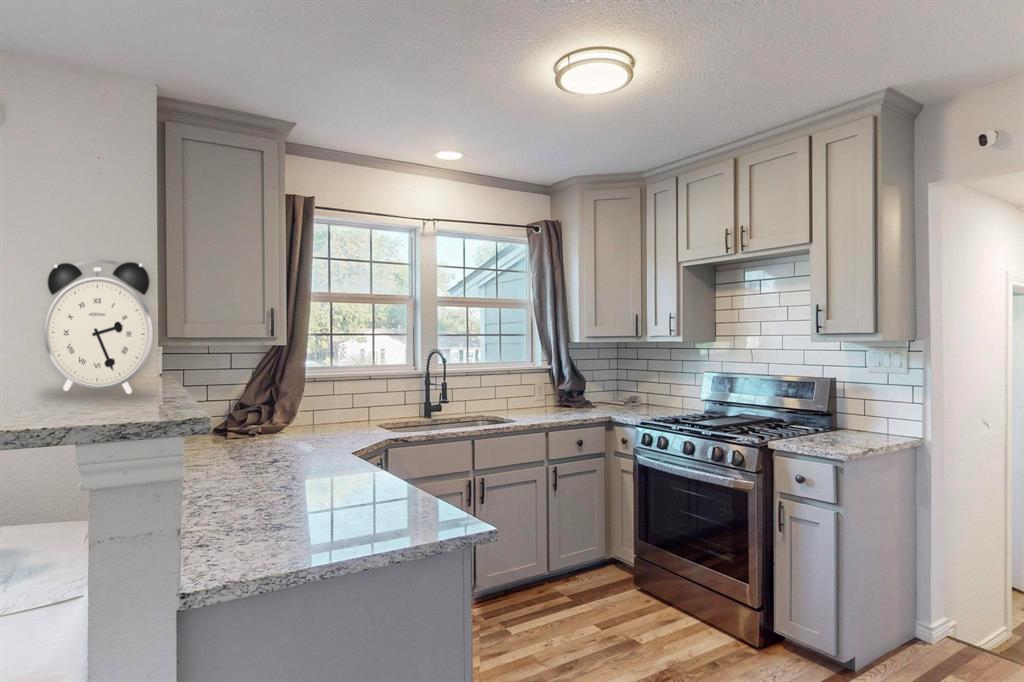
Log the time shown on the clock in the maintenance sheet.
2:26
